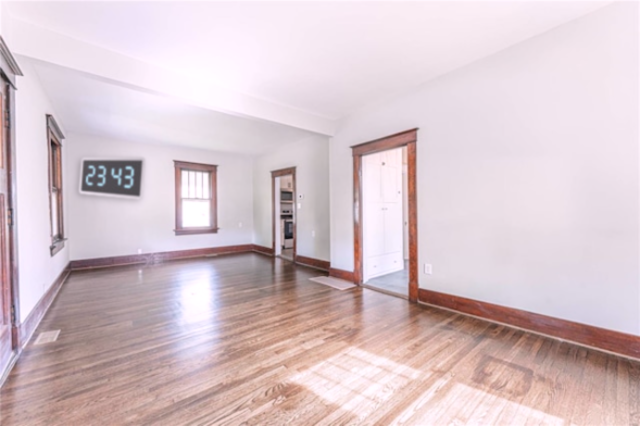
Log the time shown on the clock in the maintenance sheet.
23:43
